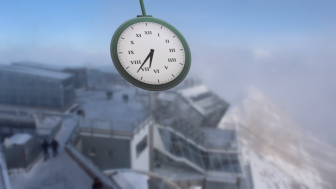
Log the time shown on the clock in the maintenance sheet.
6:37
